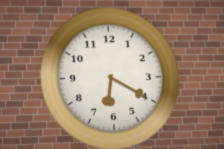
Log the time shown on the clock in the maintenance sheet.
6:20
